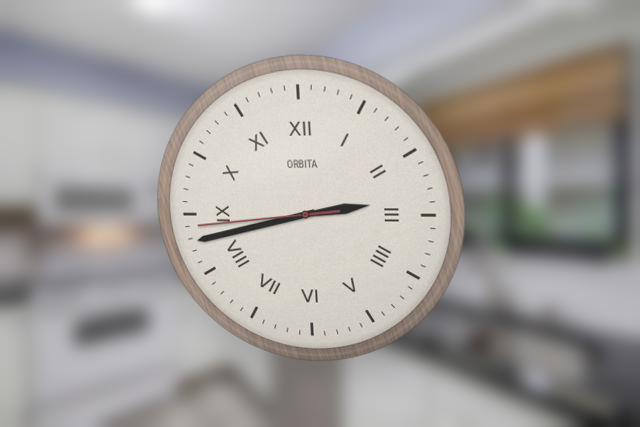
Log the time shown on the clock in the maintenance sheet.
2:42:44
